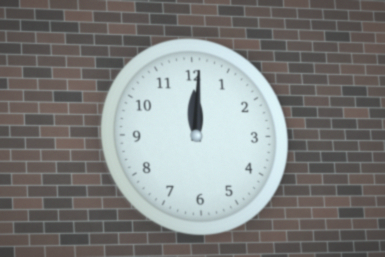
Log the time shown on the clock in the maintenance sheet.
12:01
